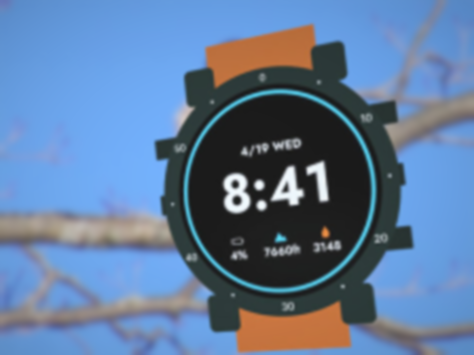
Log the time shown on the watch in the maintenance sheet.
8:41
